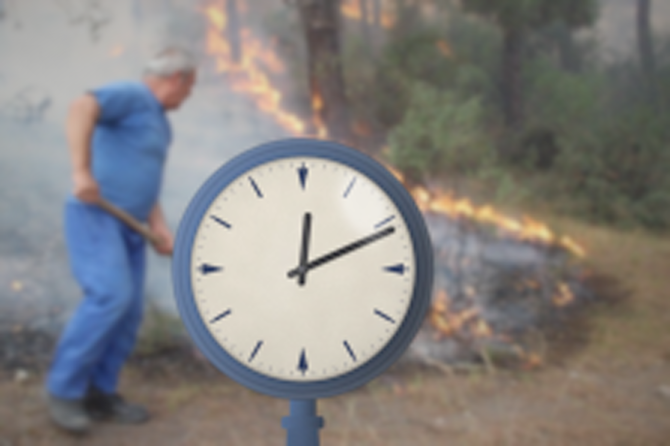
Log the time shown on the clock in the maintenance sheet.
12:11
